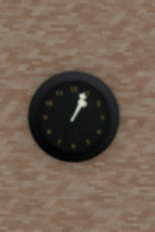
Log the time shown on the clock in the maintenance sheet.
1:04
